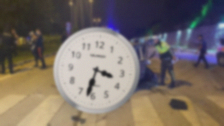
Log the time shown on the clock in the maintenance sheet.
3:32
